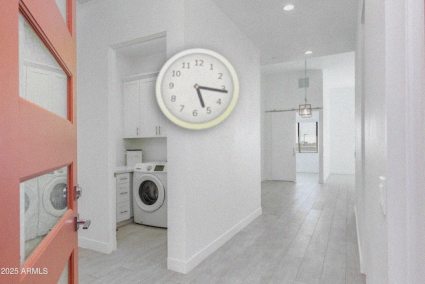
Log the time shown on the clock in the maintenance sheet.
5:16
